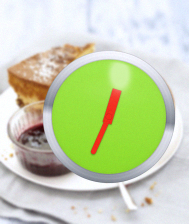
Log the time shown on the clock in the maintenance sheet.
12:34
